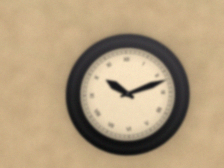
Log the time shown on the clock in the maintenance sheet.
10:12
